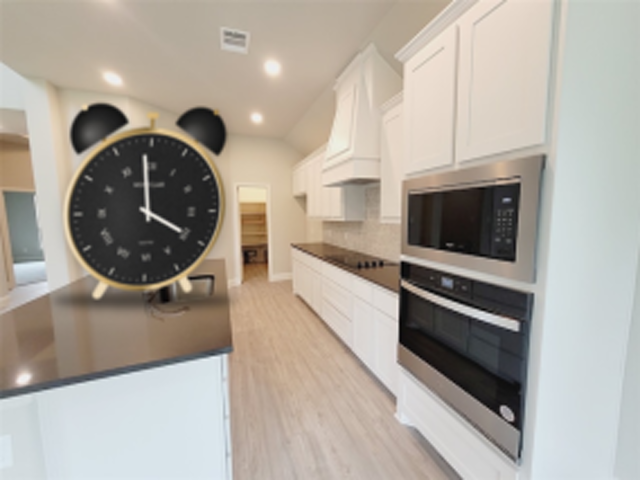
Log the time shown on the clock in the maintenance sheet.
3:59
